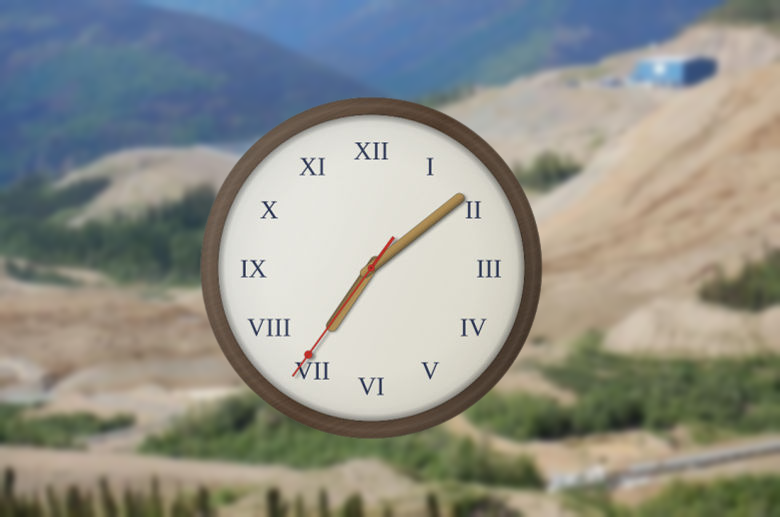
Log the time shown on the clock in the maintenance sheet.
7:08:36
